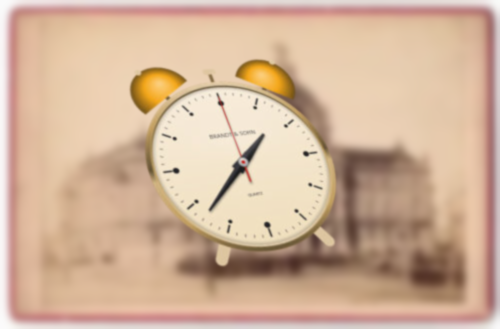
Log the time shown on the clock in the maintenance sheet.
1:38:00
